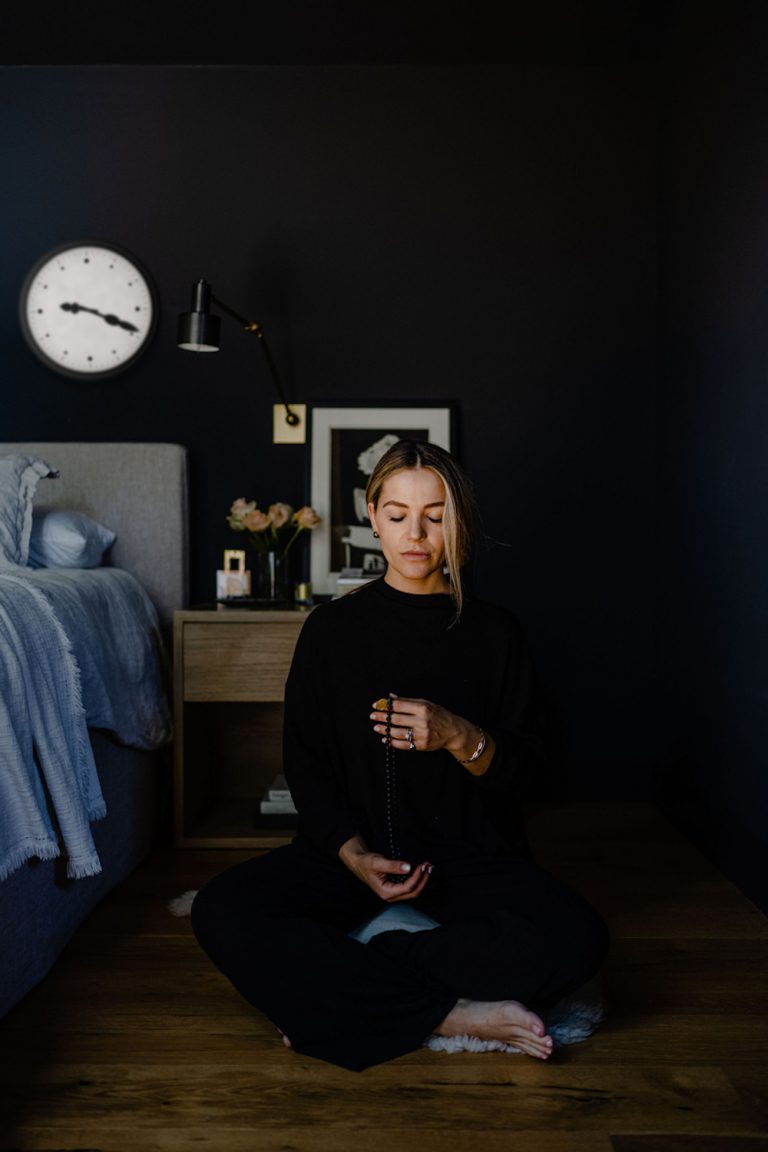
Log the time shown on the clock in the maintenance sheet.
9:19
